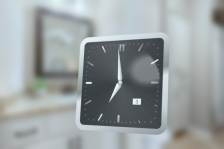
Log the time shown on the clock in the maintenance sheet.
6:59
